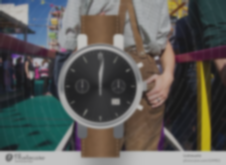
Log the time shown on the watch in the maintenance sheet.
12:01
